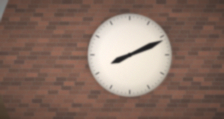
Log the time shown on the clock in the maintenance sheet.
8:11
